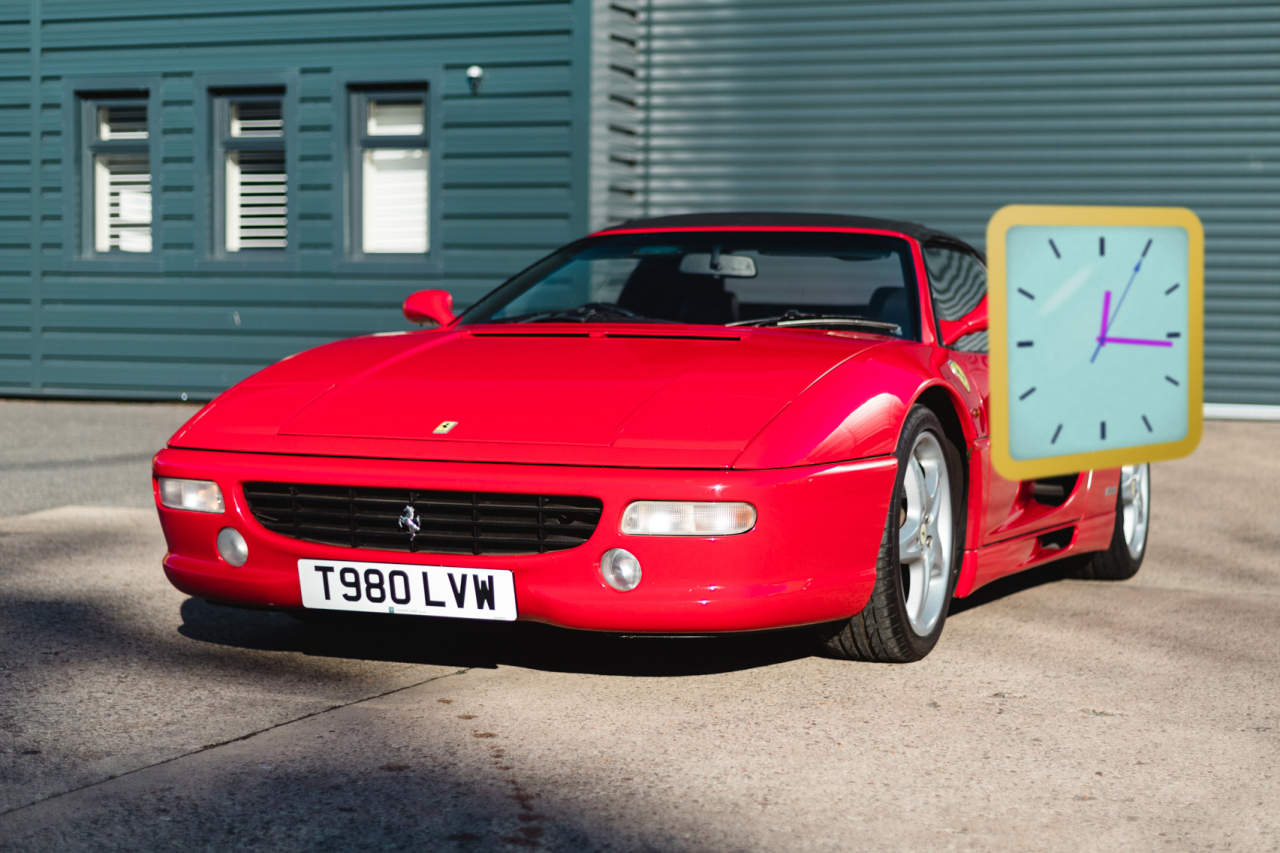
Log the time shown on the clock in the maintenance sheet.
12:16:05
